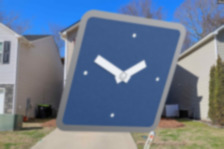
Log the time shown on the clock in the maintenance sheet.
1:49
